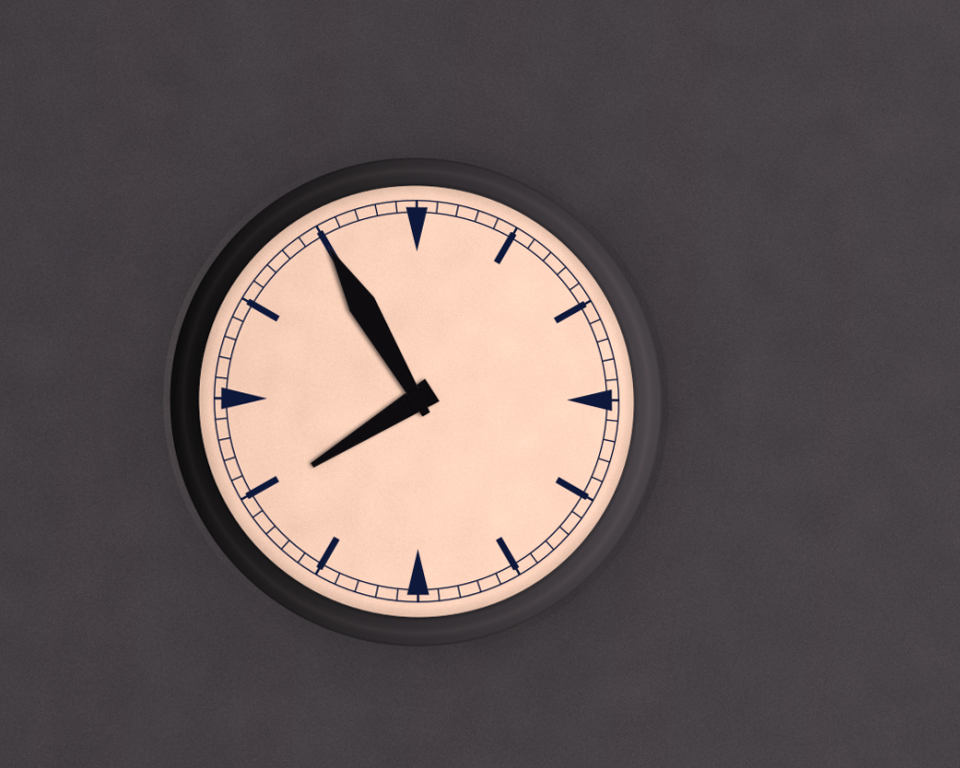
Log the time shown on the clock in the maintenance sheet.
7:55
